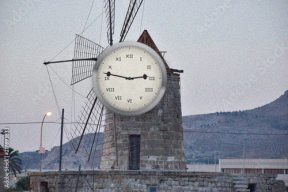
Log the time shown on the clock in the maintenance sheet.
2:47
